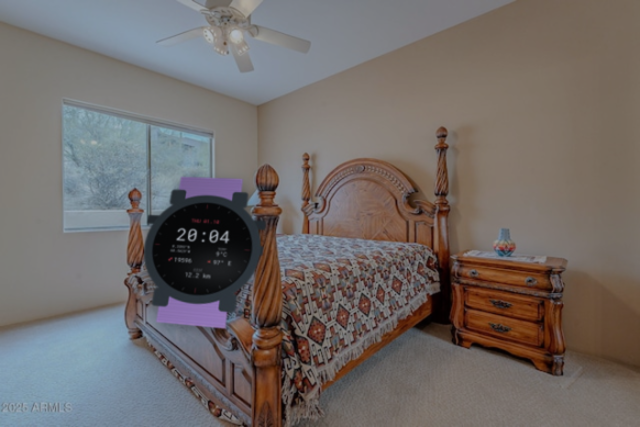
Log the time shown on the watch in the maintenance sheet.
20:04
